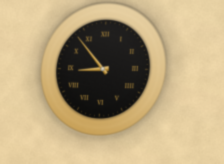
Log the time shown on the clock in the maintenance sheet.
8:53
